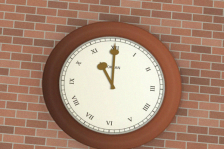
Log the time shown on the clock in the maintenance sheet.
11:00
